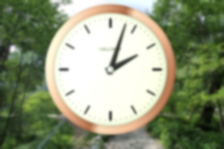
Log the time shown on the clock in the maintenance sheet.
2:03
